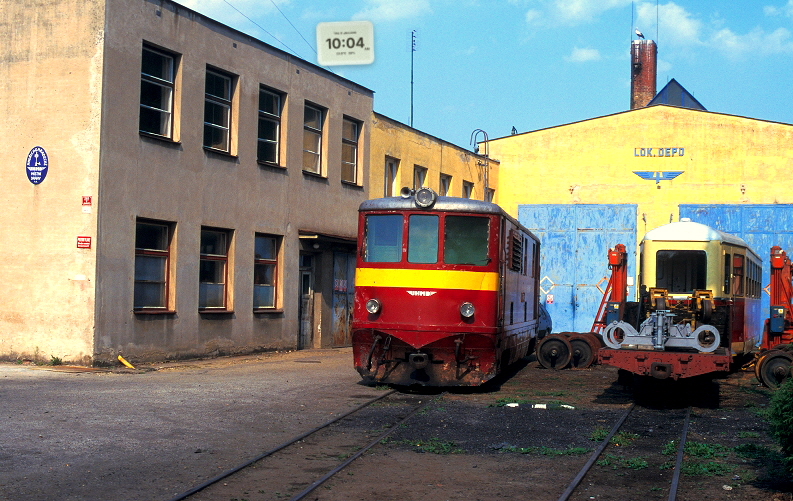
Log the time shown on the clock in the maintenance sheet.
10:04
